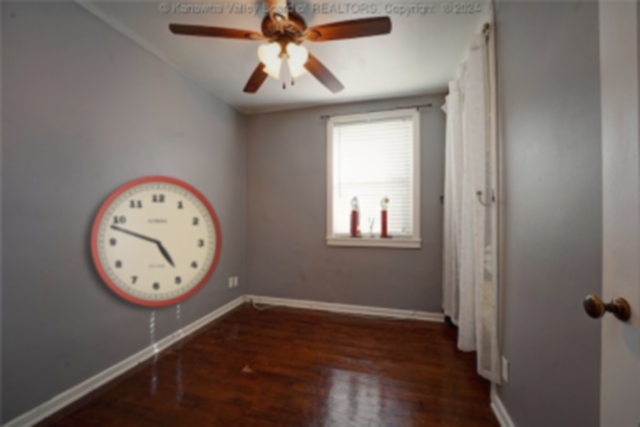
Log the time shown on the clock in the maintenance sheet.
4:48
